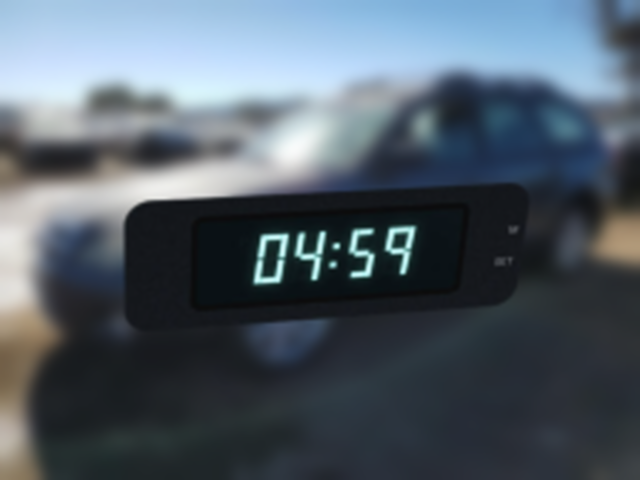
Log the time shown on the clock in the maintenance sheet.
4:59
